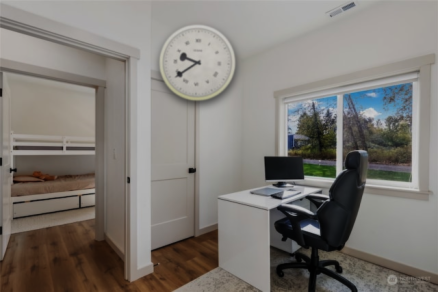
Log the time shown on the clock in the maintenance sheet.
9:39
